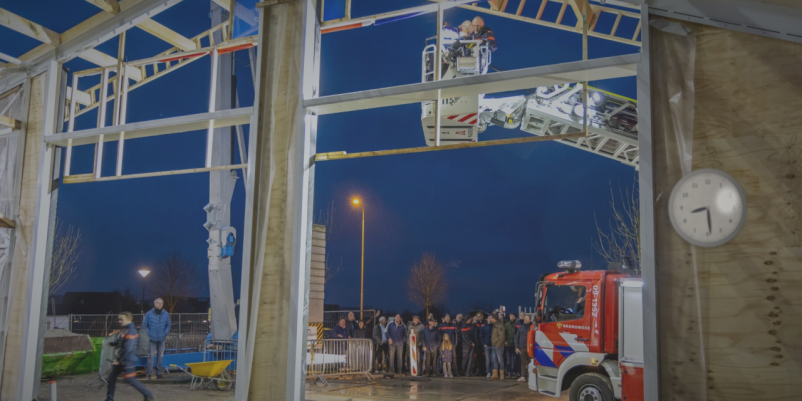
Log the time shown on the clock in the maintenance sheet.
8:29
